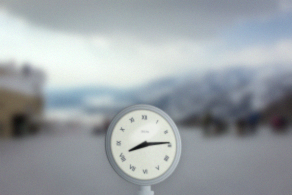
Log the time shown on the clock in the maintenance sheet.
8:14
